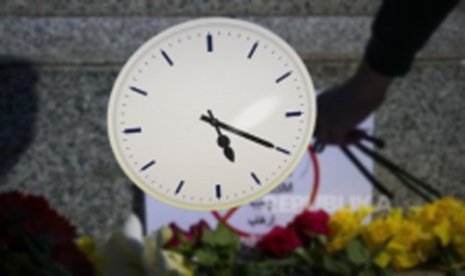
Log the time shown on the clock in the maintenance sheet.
5:20
